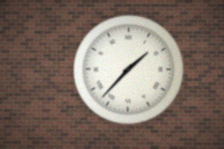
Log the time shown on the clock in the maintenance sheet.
1:37
